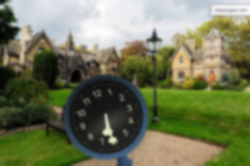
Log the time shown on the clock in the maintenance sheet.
6:31
